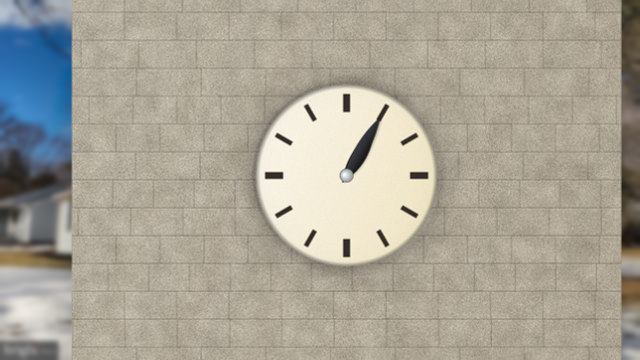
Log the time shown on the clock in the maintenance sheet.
1:05
